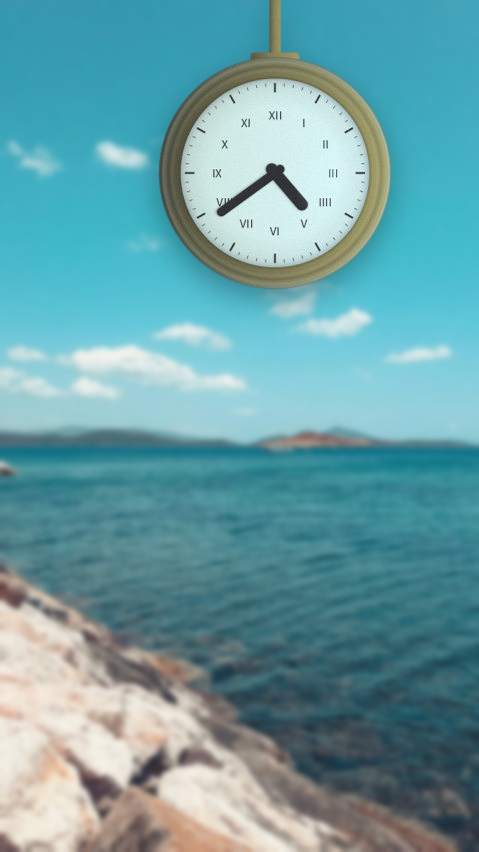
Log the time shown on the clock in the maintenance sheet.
4:39
